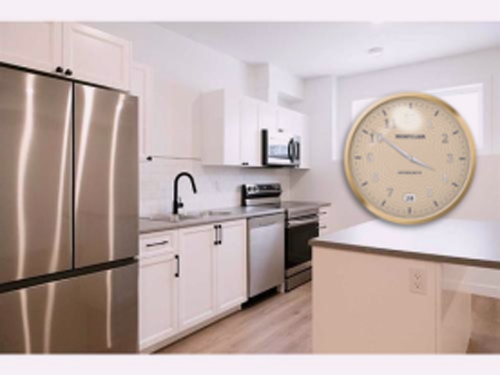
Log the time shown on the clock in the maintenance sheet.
3:51
